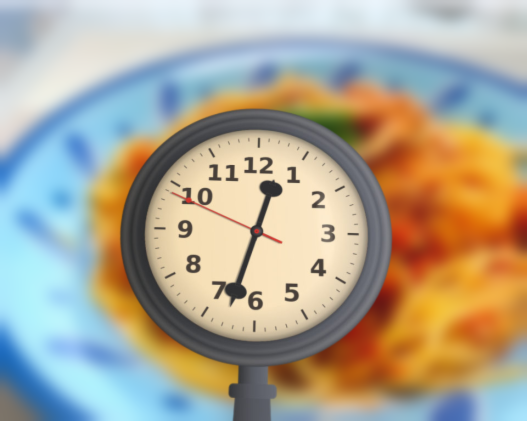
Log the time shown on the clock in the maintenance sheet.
12:32:49
